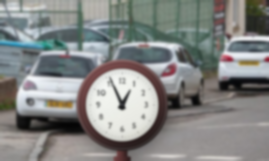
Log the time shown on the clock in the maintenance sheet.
12:56
